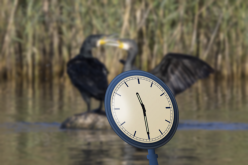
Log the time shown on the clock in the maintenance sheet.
11:30
